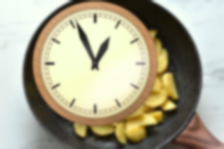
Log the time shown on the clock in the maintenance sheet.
12:56
